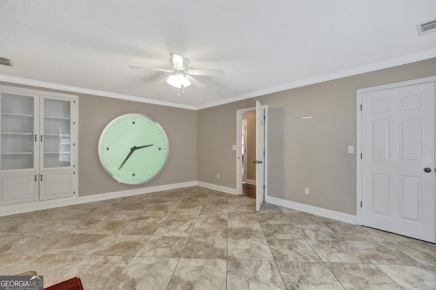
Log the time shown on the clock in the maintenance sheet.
2:36
